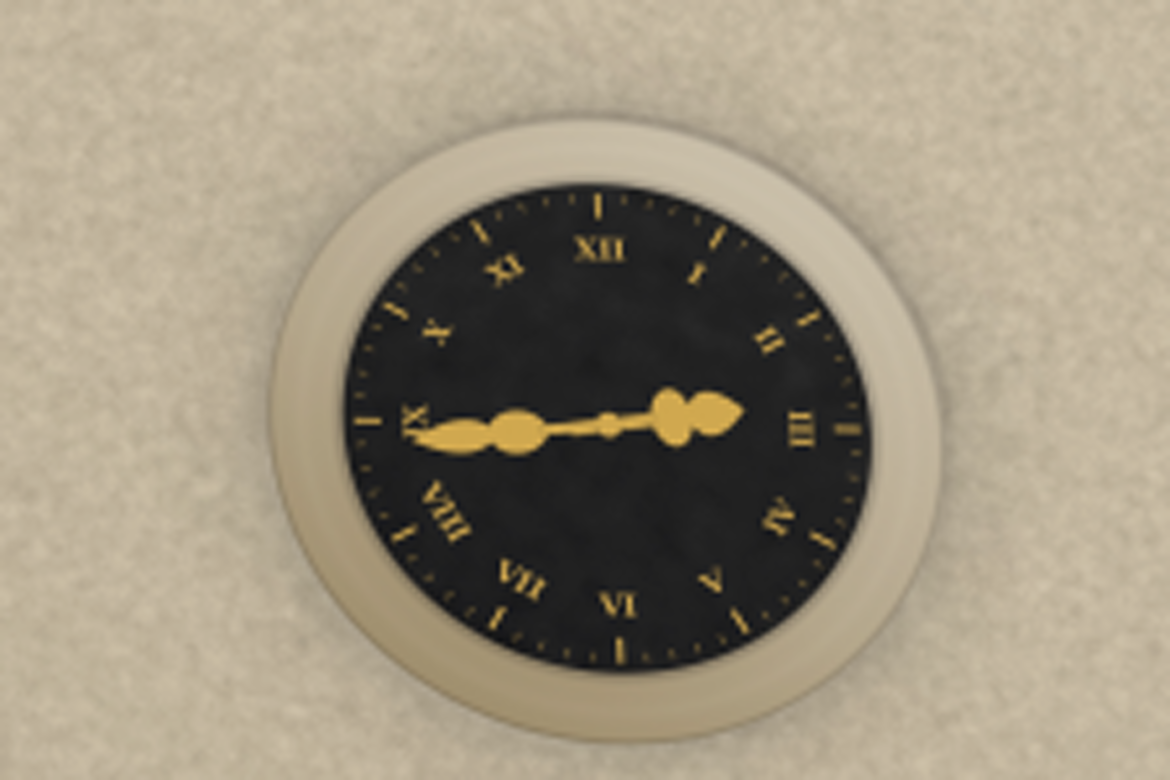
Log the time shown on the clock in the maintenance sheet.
2:44
